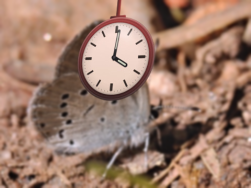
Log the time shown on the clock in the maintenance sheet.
4:01
